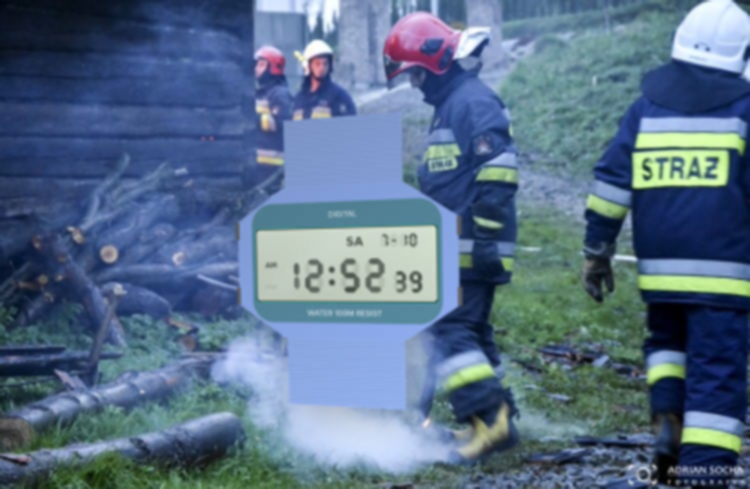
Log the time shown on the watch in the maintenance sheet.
12:52:39
